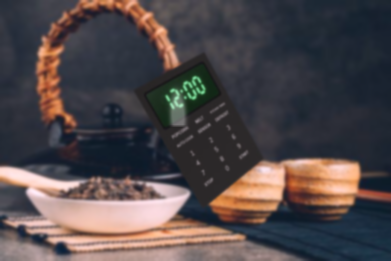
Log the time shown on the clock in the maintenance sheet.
12:00
